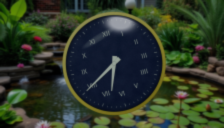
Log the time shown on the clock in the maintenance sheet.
6:40
